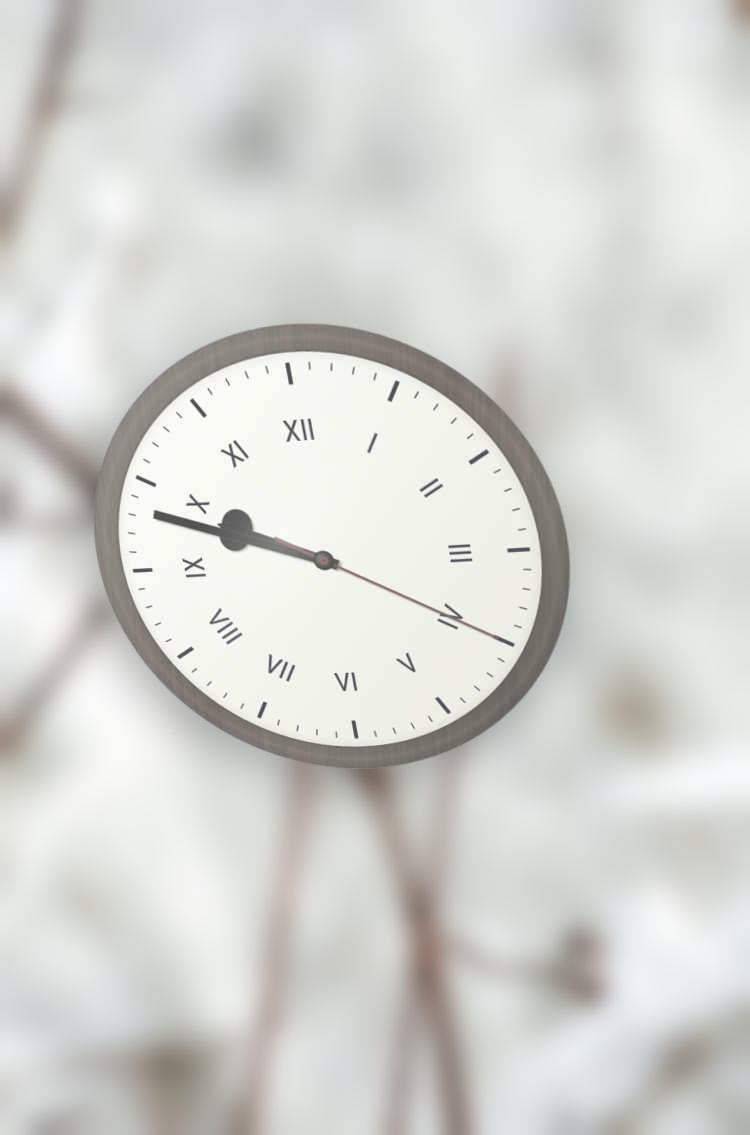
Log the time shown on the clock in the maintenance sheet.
9:48:20
